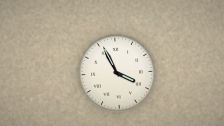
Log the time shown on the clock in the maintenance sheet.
3:56
